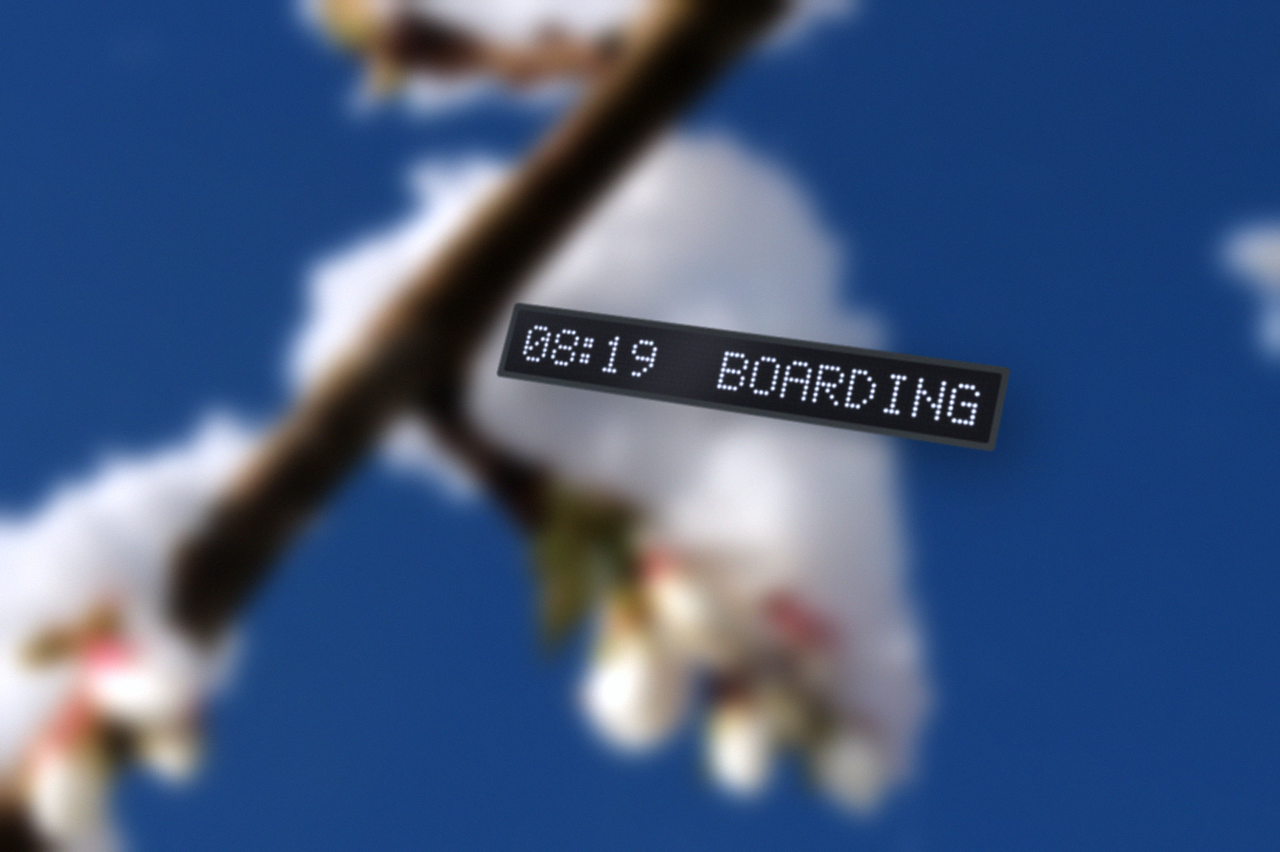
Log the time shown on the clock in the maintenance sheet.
8:19
